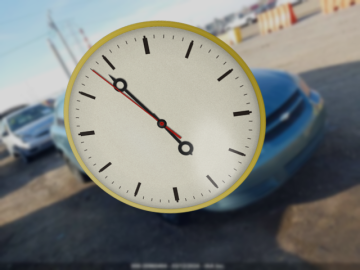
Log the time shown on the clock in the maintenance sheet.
4:53:53
